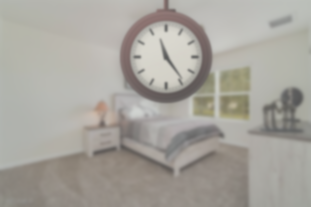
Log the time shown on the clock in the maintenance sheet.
11:24
